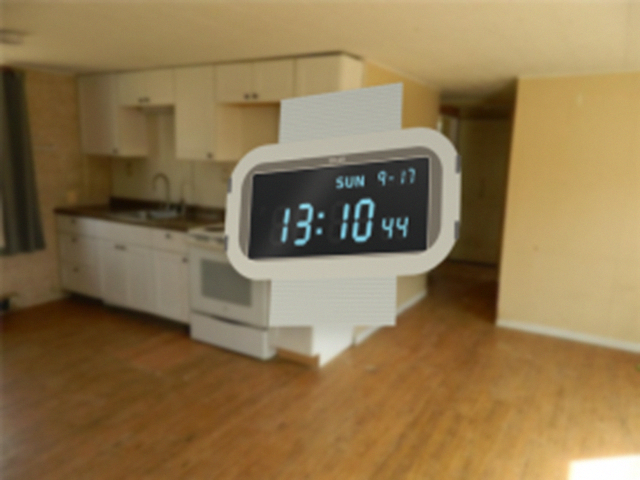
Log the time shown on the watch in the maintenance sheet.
13:10:44
